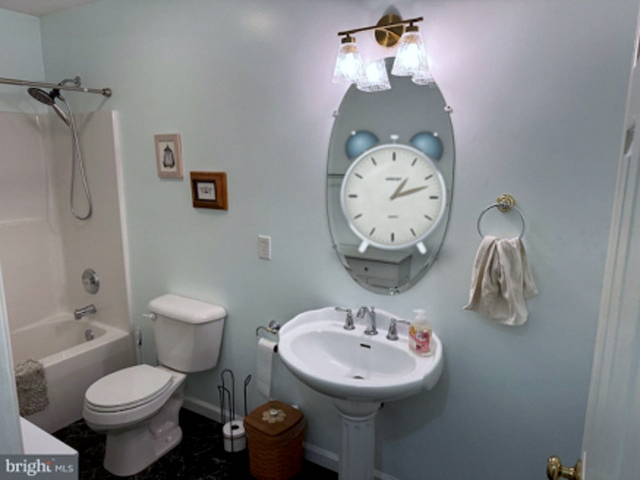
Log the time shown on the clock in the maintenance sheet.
1:12
